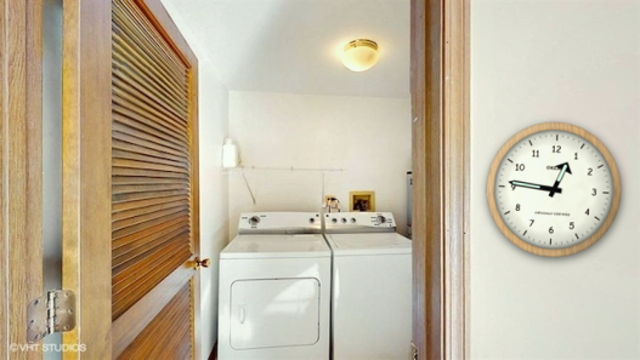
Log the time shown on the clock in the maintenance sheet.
12:46
